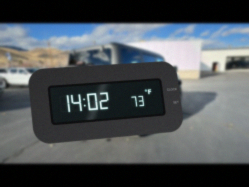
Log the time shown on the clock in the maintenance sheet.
14:02
